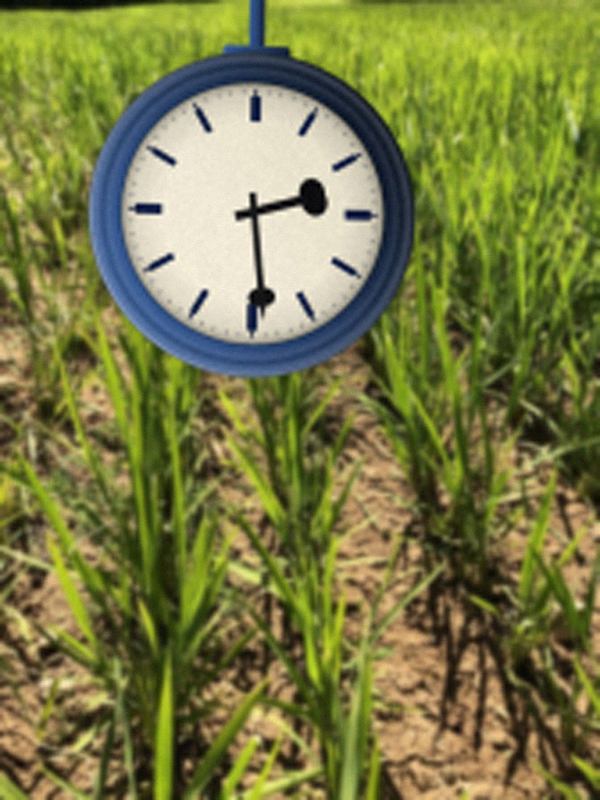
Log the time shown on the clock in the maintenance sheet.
2:29
